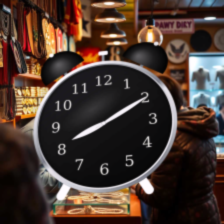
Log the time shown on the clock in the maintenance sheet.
8:10
